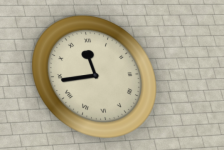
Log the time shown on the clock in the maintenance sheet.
11:44
